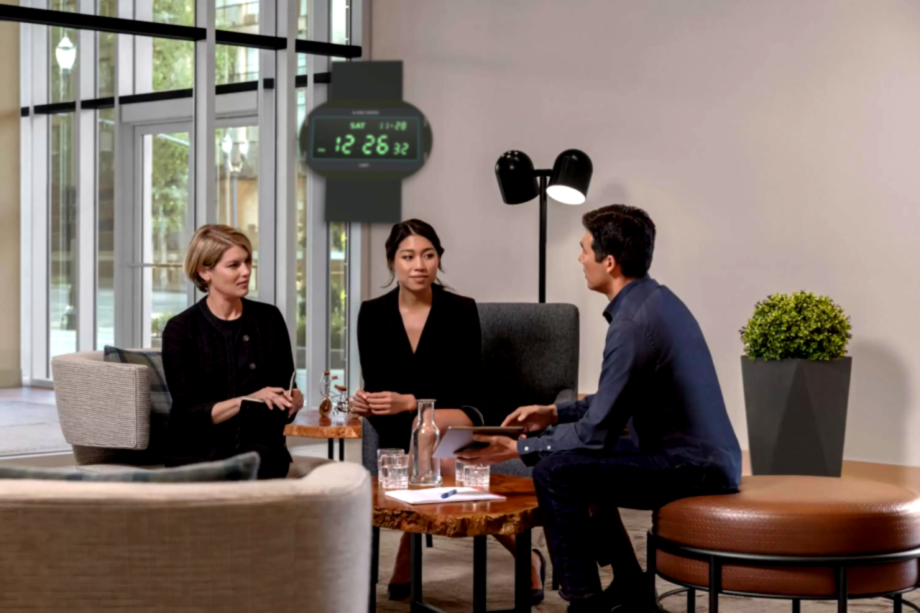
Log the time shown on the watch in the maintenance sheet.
12:26
